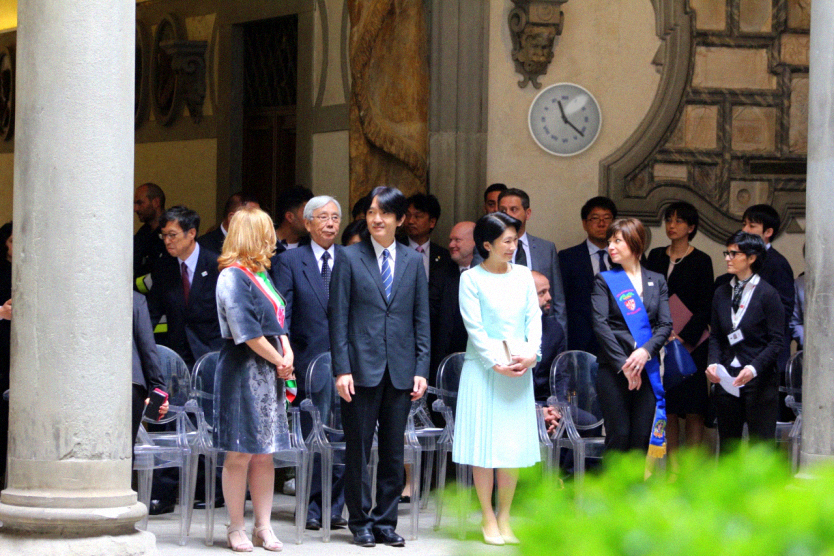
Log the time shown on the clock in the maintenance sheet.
11:22
